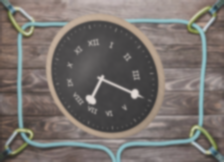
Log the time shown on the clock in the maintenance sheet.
7:20
